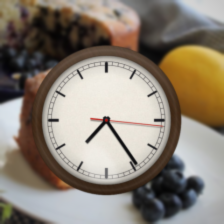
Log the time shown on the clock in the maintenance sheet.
7:24:16
